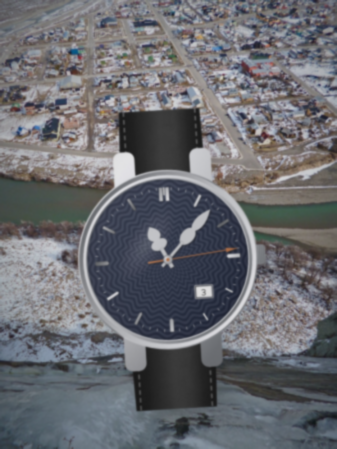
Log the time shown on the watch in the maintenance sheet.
11:07:14
